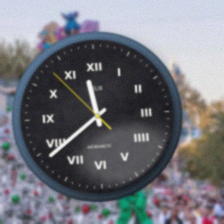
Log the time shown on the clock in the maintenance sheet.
11:38:53
